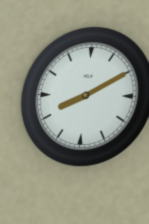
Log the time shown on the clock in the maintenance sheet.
8:10
